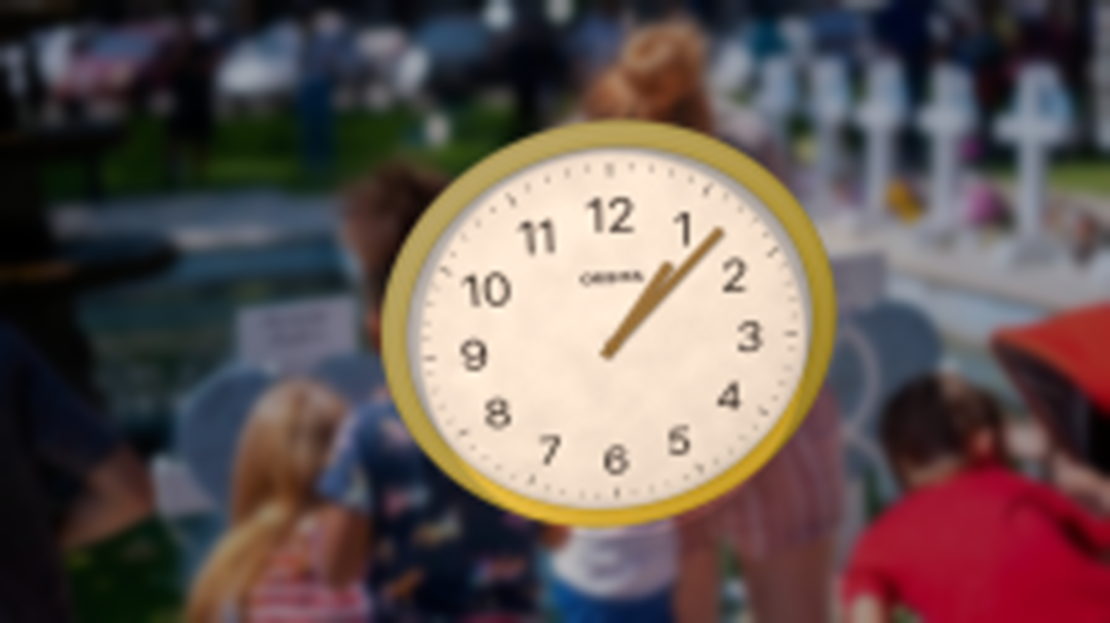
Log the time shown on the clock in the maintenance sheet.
1:07
